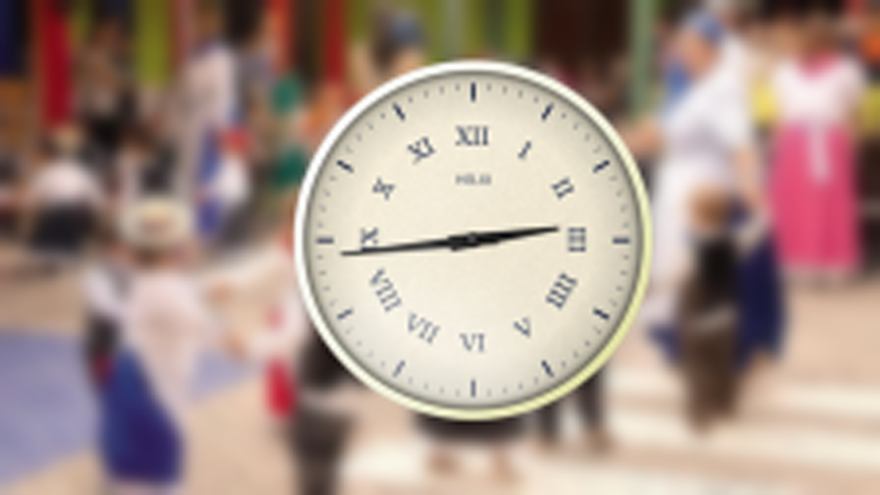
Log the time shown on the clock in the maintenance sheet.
2:44
